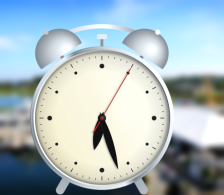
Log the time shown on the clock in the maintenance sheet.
6:27:05
